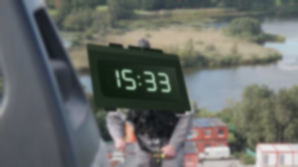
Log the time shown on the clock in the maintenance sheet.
15:33
